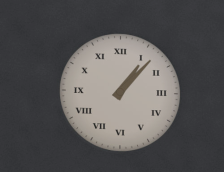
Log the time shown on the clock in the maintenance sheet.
1:07
